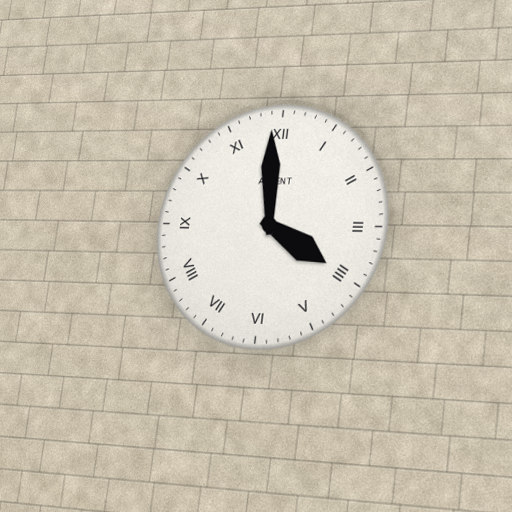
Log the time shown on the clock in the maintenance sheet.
3:59
